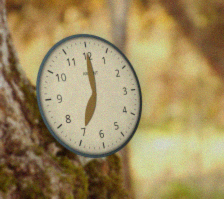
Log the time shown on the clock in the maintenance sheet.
7:00
